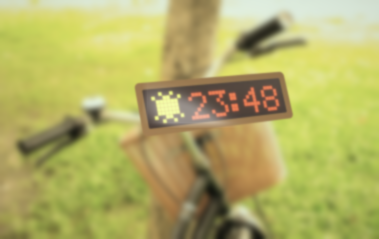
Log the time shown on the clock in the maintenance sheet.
23:48
